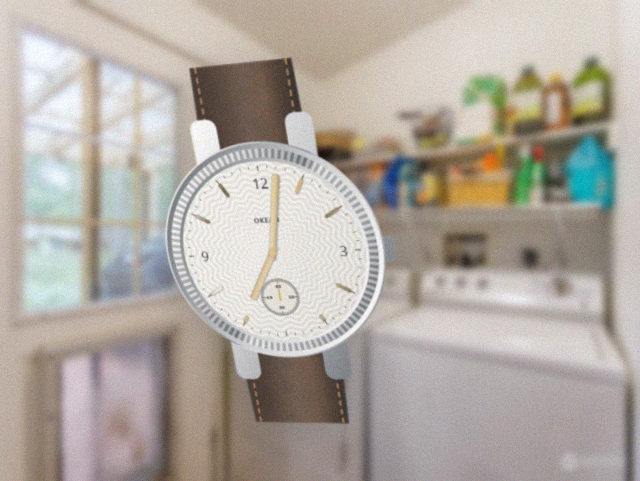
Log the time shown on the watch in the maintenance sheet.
7:02
